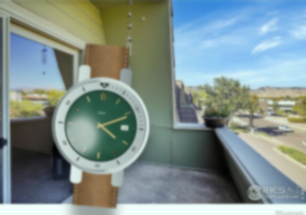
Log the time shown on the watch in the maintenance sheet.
4:11
